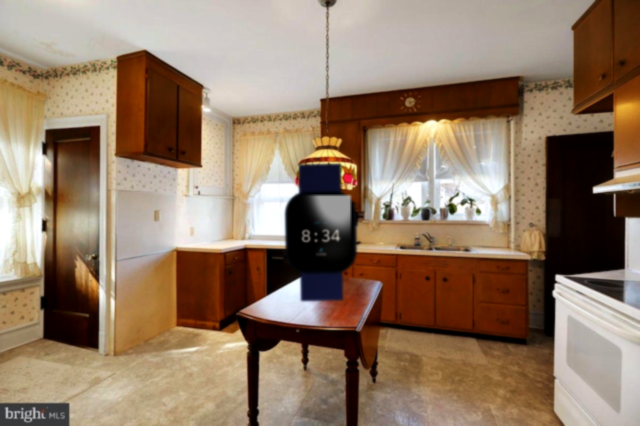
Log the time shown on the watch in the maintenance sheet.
8:34
